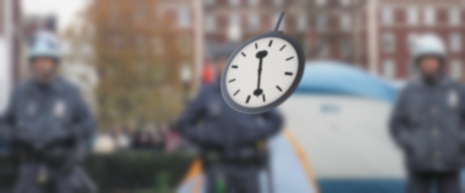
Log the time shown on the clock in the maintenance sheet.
11:27
